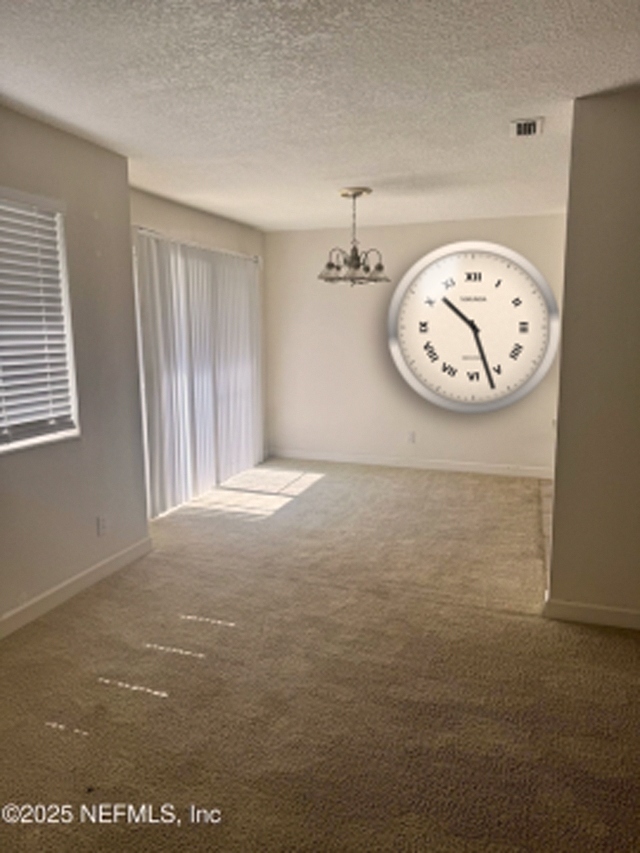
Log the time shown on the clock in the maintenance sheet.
10:27
